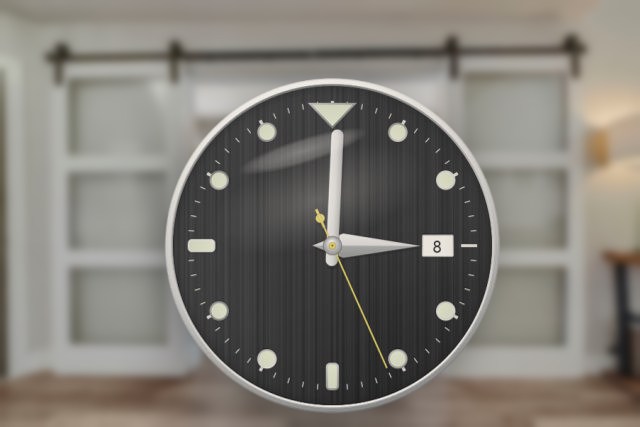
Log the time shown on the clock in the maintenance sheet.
3:00:26
